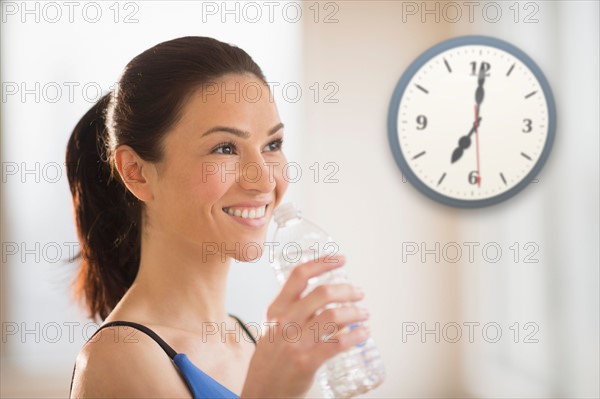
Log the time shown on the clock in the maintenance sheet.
7:00:29
